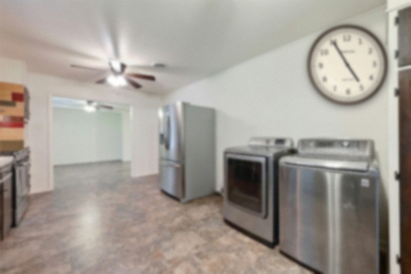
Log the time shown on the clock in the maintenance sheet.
4:55
